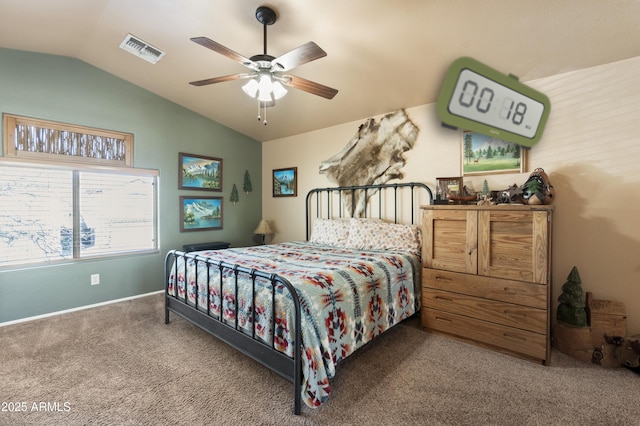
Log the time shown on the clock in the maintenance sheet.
0:18
